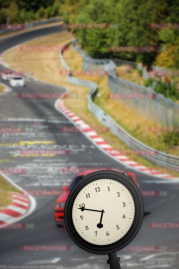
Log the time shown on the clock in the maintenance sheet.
6:49
